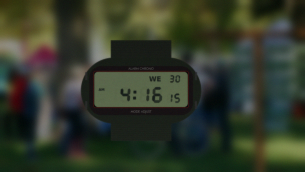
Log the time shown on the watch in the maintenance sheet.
4:16:15
